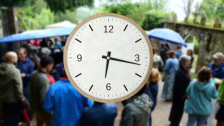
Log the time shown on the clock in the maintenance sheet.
6:17
